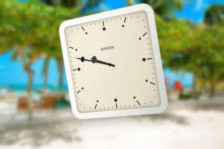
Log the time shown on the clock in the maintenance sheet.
9:48
